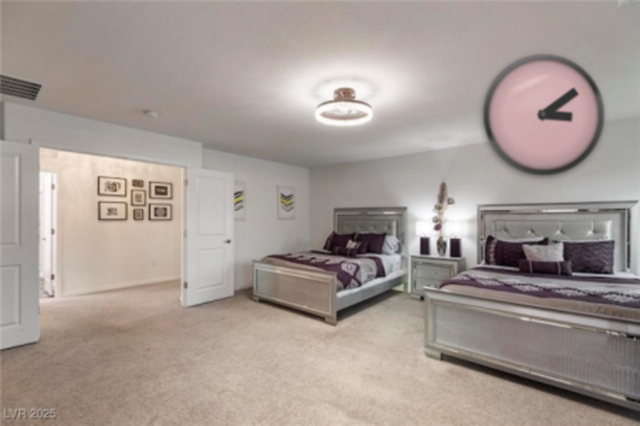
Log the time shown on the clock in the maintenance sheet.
3:09
